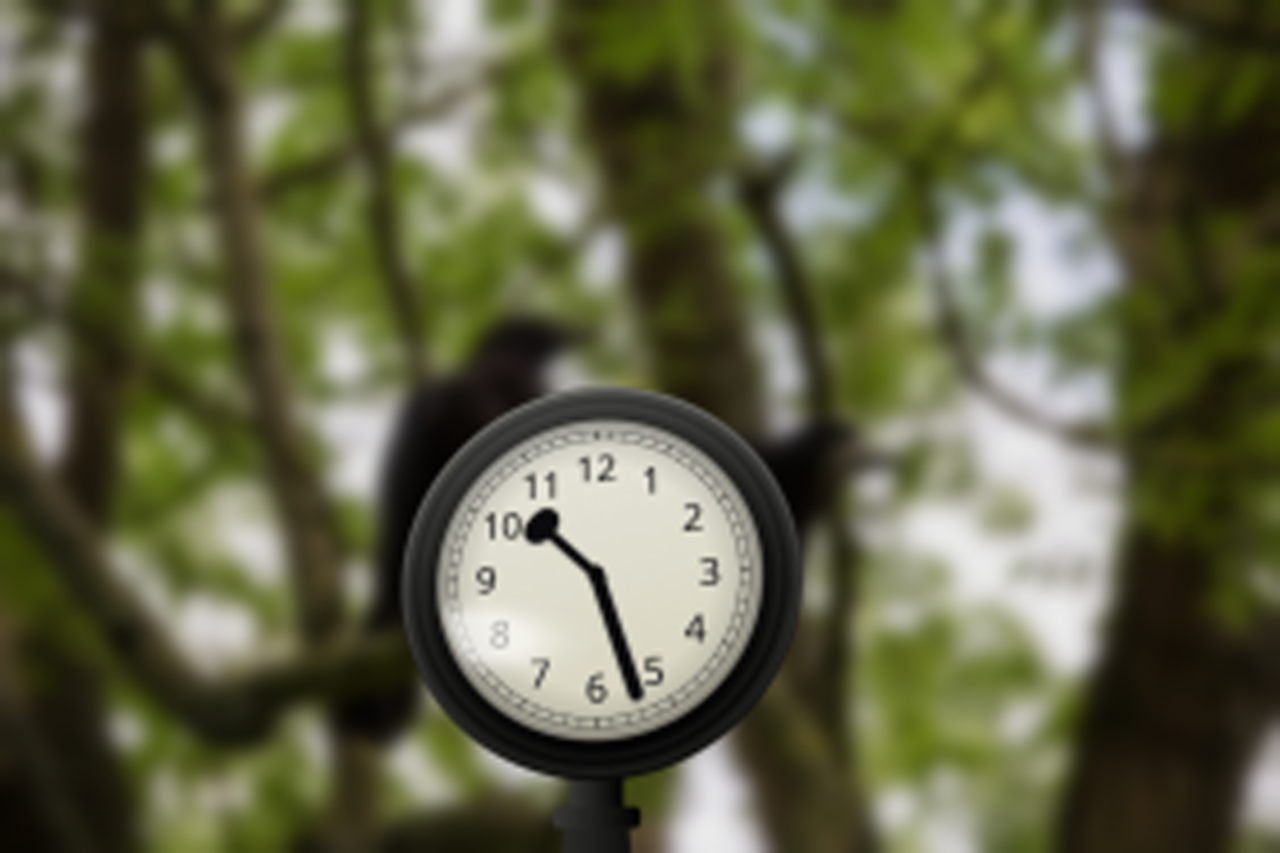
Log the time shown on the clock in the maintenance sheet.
10:27
